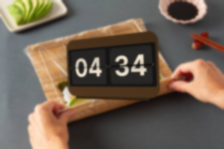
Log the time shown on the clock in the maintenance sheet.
4:34
